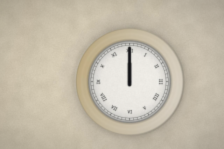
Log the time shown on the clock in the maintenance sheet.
12:00
